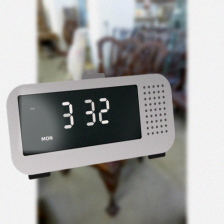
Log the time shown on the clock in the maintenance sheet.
3:32
